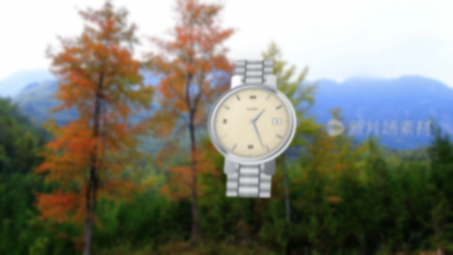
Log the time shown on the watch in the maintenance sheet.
1:26
